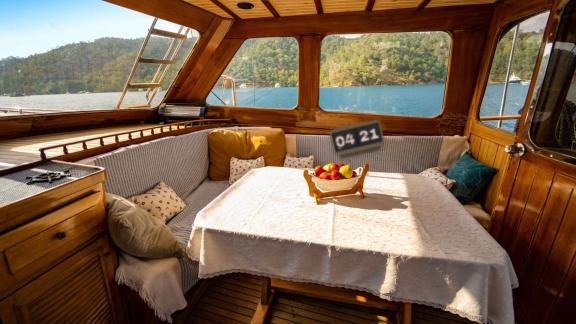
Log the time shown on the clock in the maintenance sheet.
4:21
